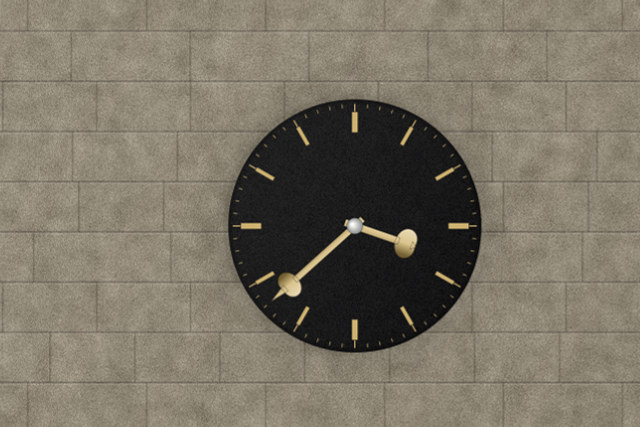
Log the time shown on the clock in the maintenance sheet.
3:38
